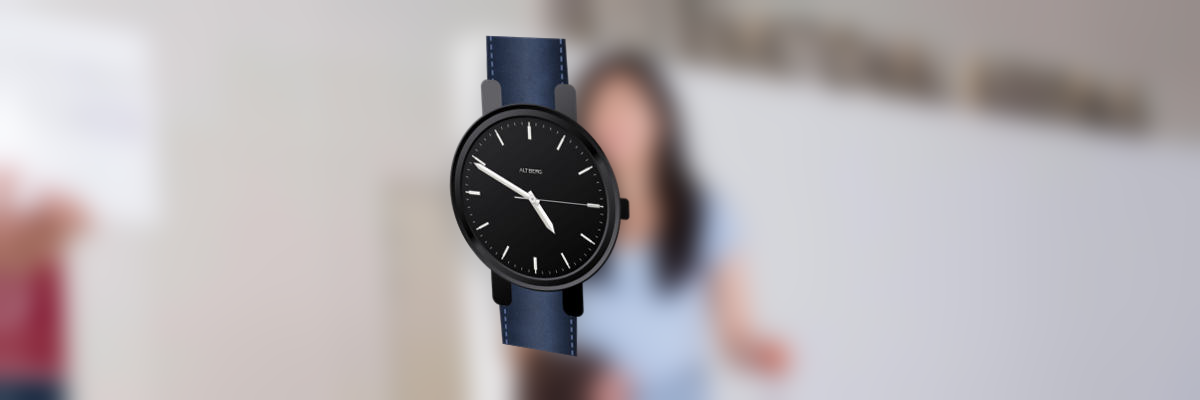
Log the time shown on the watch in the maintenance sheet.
4:49:15
